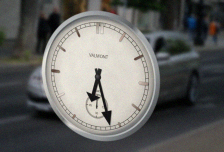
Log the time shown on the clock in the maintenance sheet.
6:27
